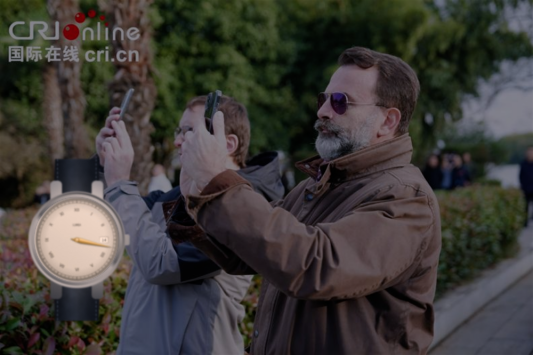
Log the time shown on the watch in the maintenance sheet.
3:17
